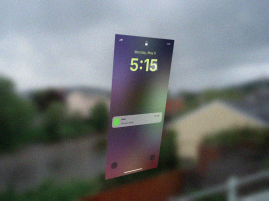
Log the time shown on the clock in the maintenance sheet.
5:15
